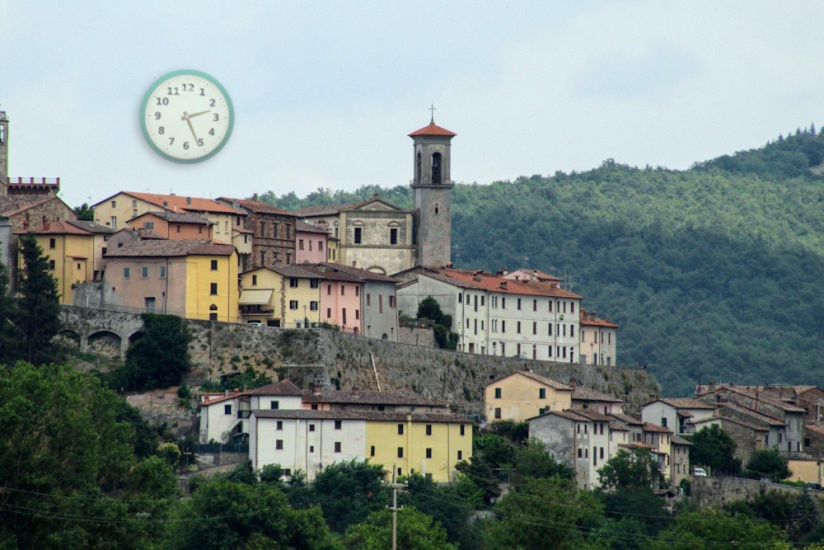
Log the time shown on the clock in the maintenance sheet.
2:26
